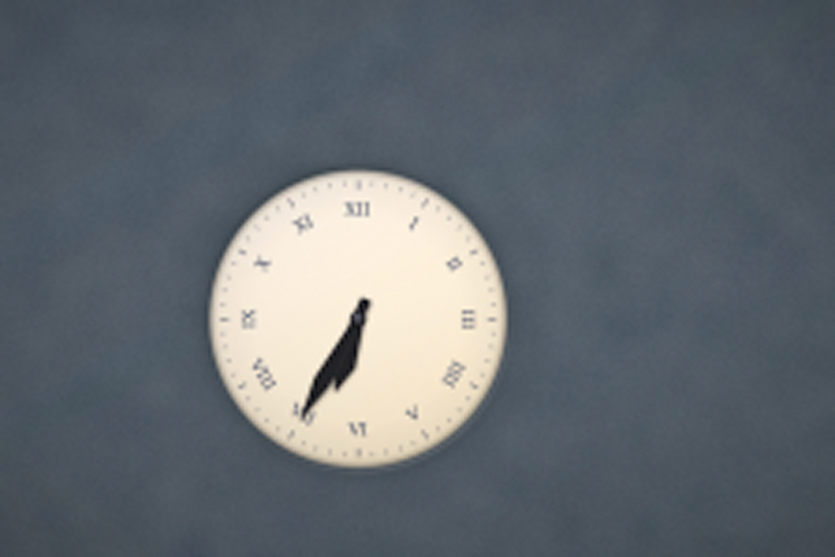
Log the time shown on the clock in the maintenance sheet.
6:35
